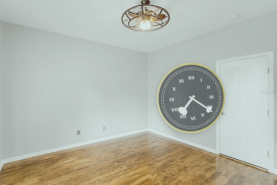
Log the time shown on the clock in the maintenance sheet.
7:21
